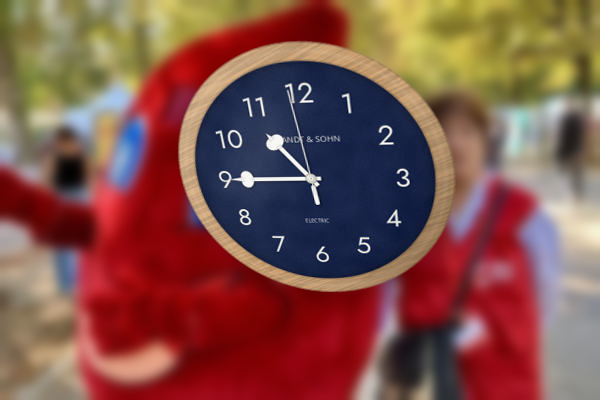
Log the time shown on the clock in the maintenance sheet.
10:44:59
